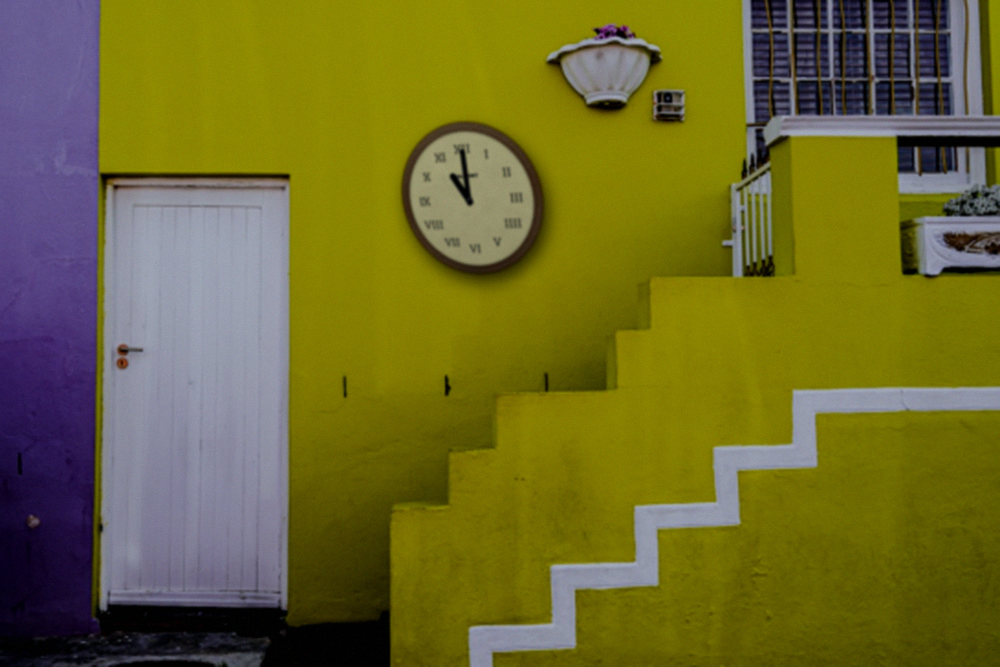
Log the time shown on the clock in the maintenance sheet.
11:00
